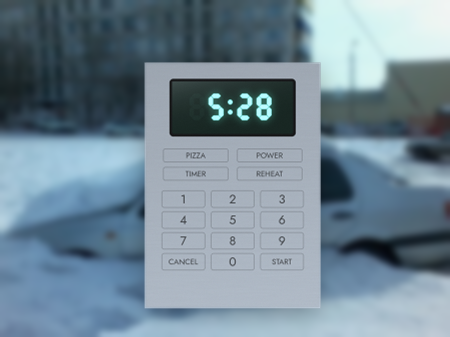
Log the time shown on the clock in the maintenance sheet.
5:28
